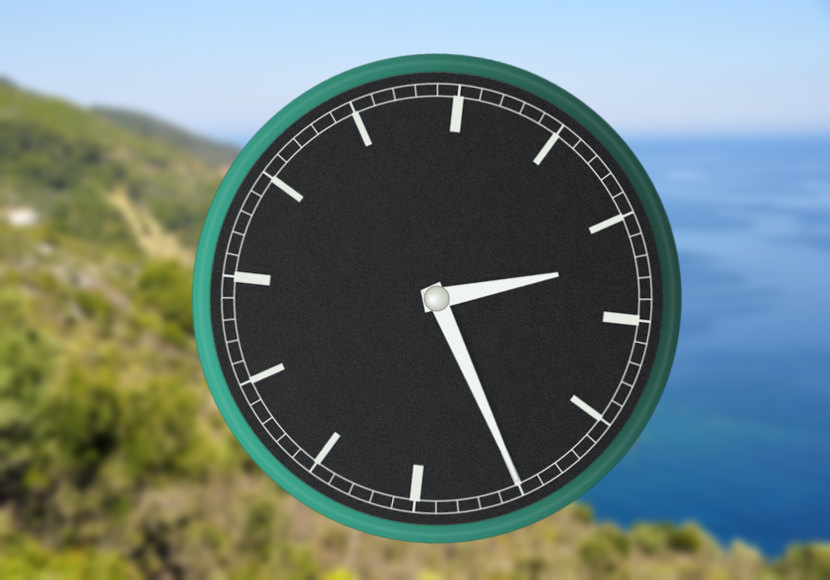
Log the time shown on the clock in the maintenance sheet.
2:25
